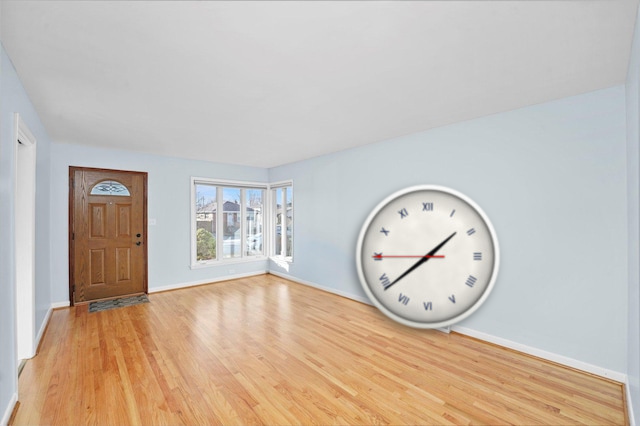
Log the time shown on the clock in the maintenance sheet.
1:38:45
